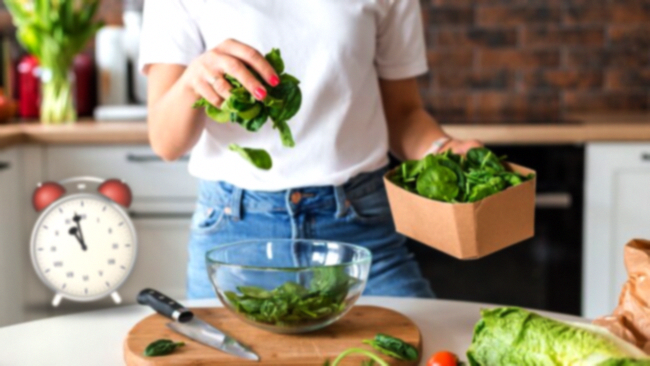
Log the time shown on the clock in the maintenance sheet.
10:58
